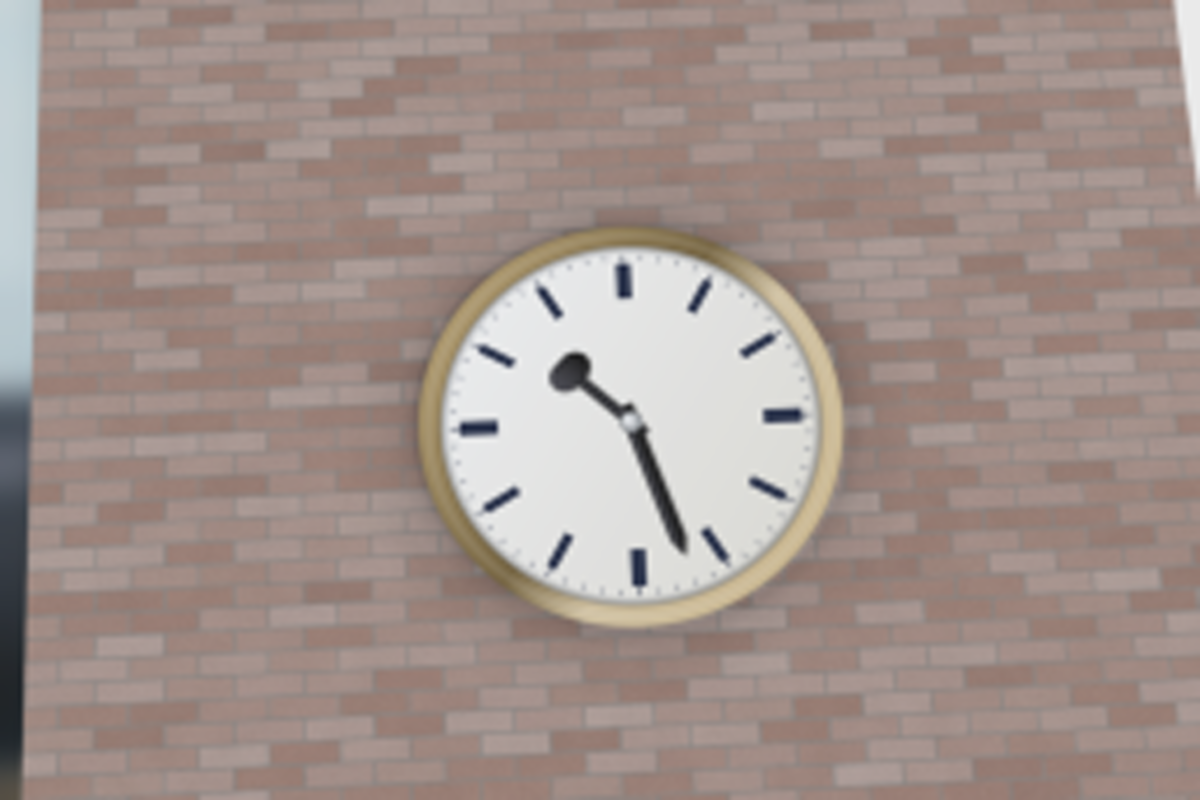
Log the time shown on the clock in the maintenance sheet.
10:27
